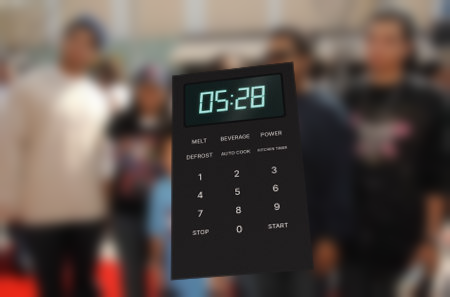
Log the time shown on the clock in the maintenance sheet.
5:28
